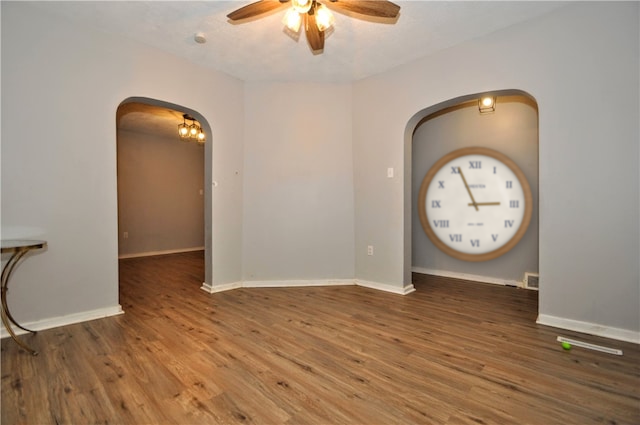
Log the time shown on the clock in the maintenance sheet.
2:56
